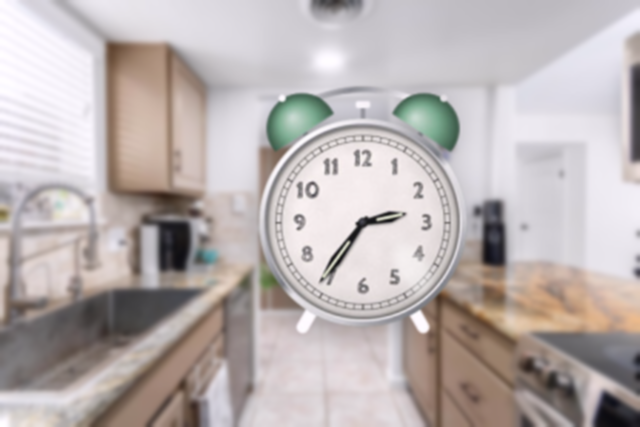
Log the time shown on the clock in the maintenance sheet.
2:36
